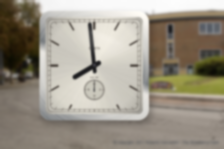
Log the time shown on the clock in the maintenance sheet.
7:59
